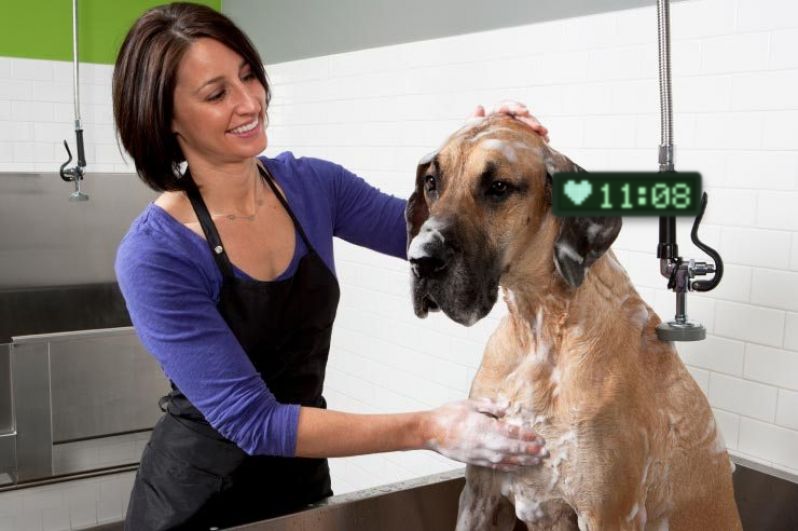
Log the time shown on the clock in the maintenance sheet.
11:08
